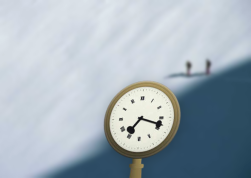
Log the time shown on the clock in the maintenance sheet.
7:18
